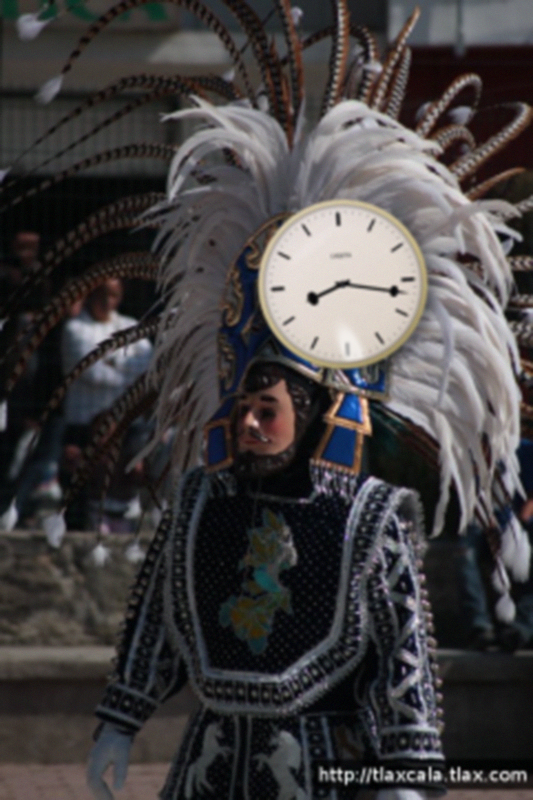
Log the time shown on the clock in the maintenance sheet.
8:17
